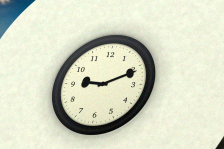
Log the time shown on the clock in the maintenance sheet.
9:11
